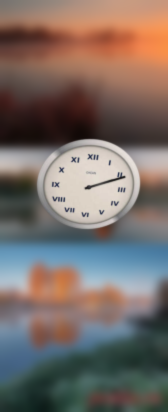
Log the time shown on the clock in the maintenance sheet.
2:11
